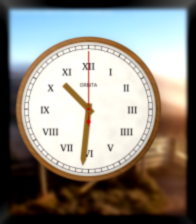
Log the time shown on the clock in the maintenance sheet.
10:31:00
